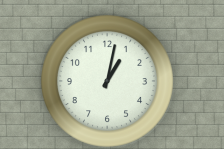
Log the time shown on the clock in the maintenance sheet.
1:02
